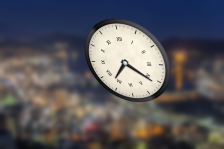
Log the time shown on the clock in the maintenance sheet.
7:21
